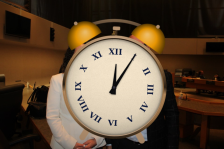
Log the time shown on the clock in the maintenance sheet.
12:05
